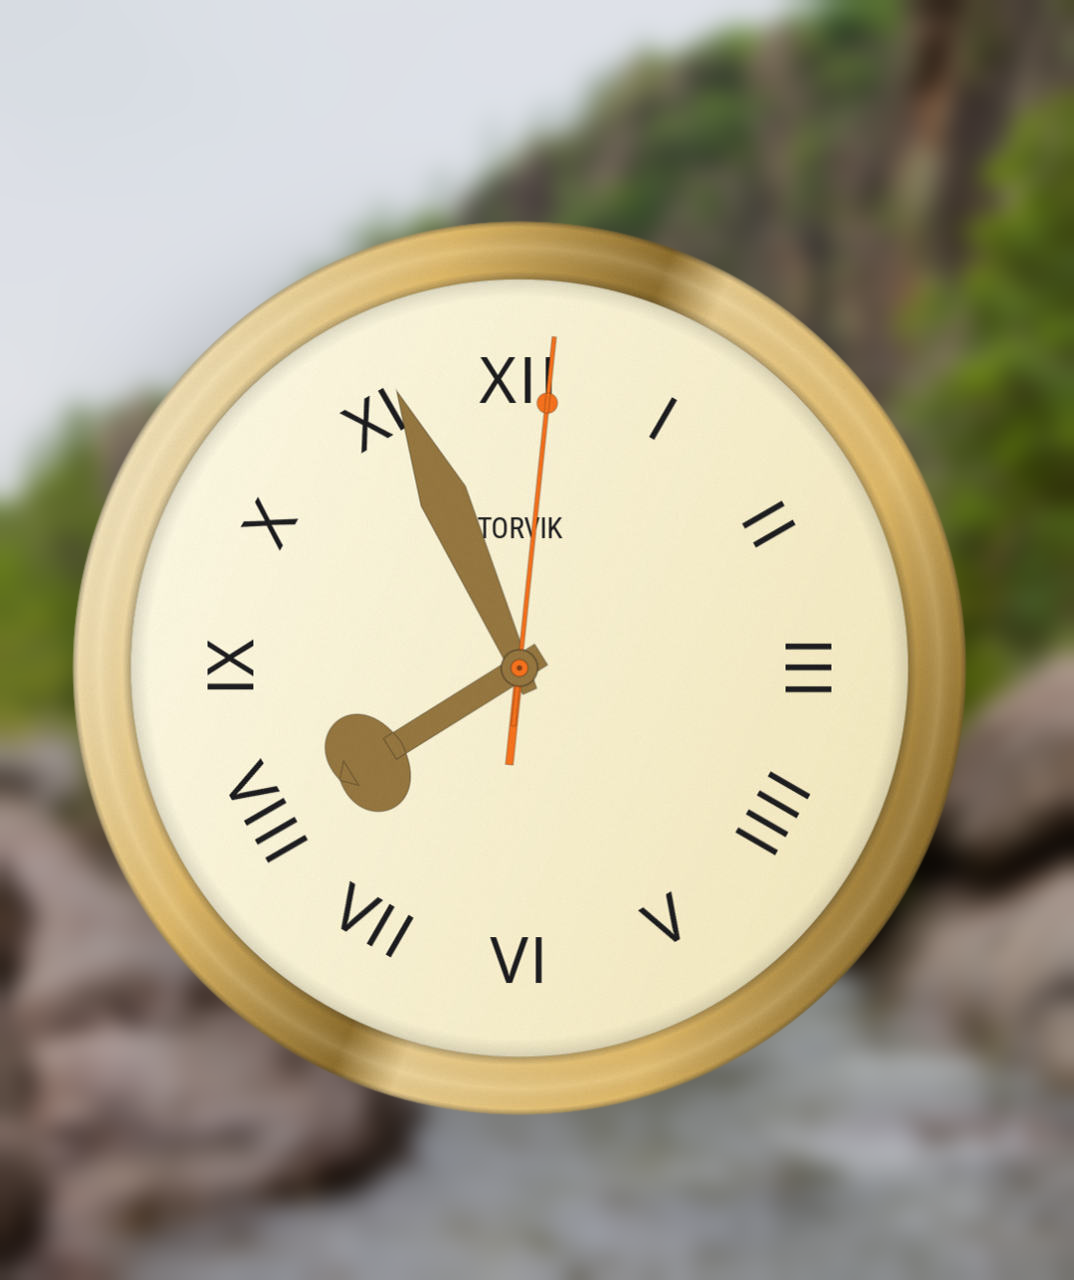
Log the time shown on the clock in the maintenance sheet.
7:56:01
